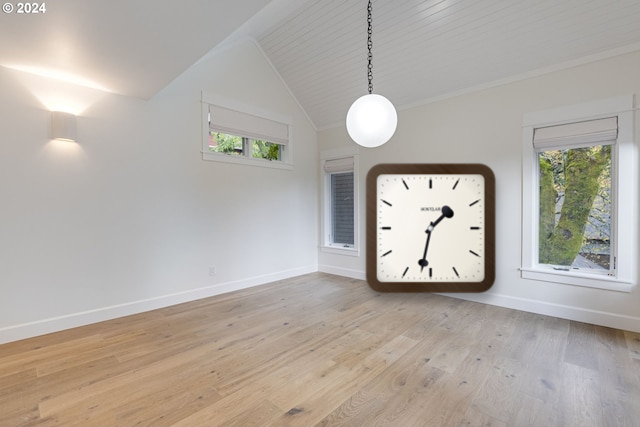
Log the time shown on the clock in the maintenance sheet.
1:32
